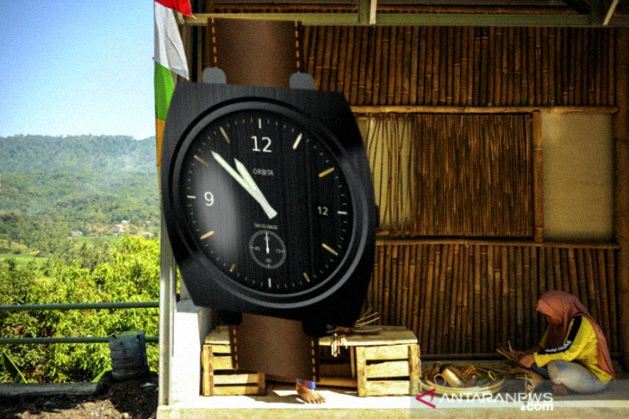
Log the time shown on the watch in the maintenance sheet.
10:52
